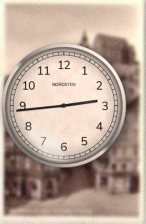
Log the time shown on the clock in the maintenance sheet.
2:44
